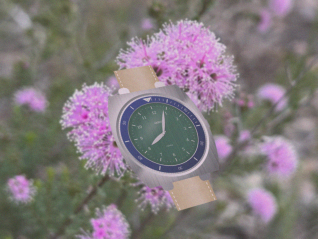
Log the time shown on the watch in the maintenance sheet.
8:04
